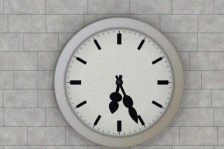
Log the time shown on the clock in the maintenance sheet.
6:26
